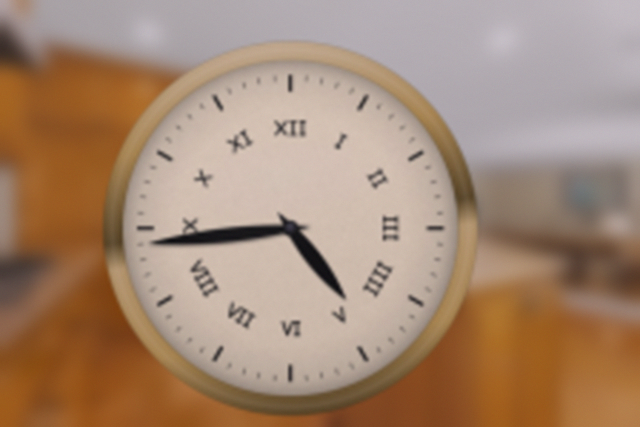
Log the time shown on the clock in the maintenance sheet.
4:44
